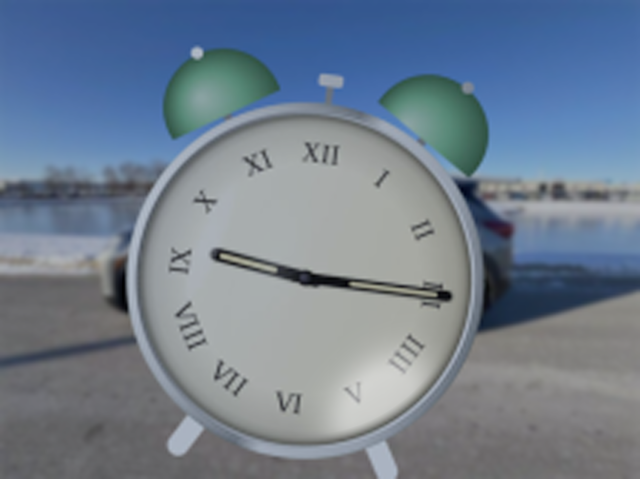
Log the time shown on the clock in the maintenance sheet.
9:15
